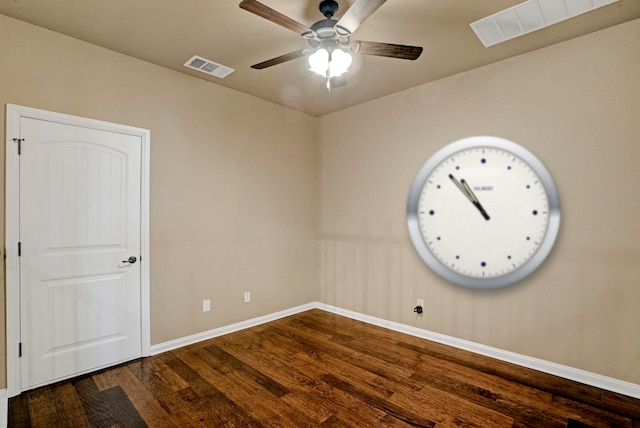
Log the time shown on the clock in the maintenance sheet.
10:53
